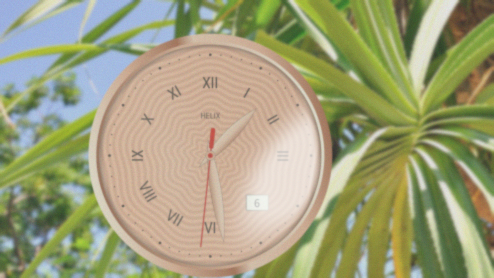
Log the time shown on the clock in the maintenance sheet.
1:28:31
